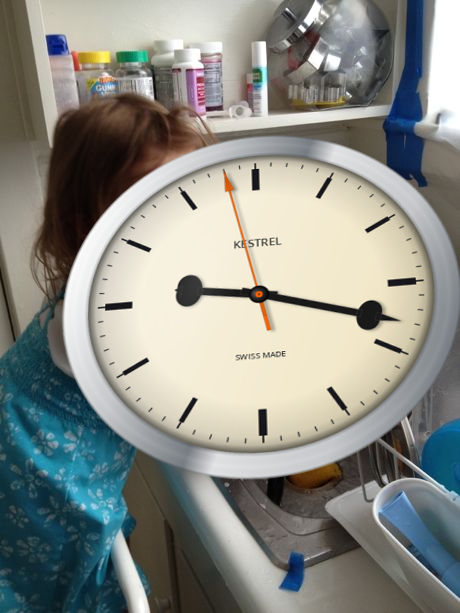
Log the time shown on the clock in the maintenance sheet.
9:17:58
